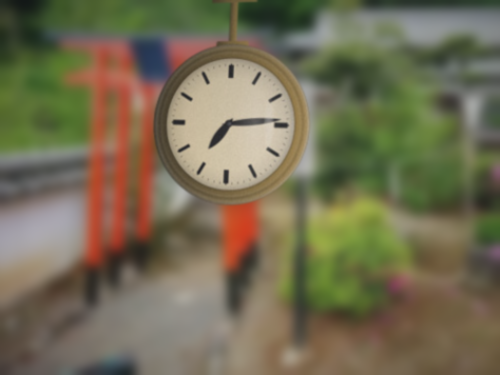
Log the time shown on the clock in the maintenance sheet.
7:14
